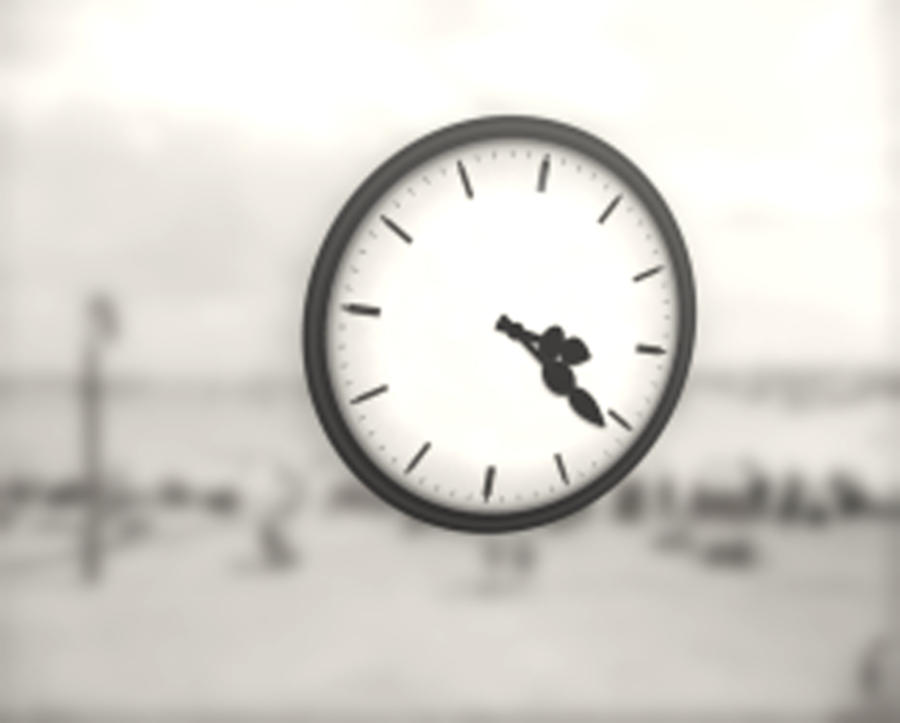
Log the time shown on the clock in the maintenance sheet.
3:21
